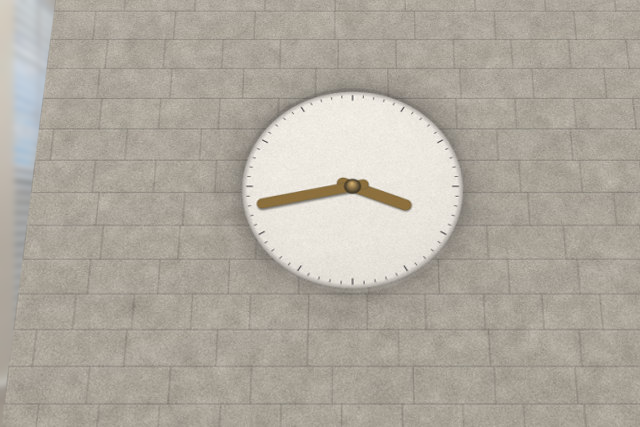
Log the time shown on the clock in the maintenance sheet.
3:43
